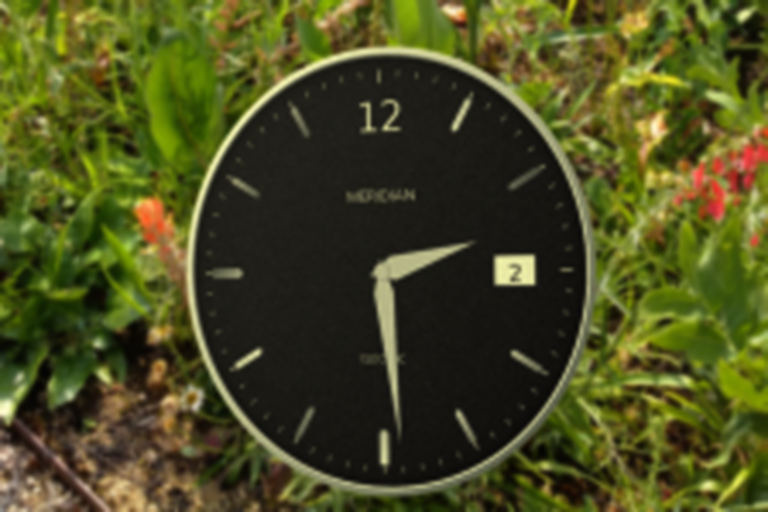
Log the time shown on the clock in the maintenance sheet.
2:29
